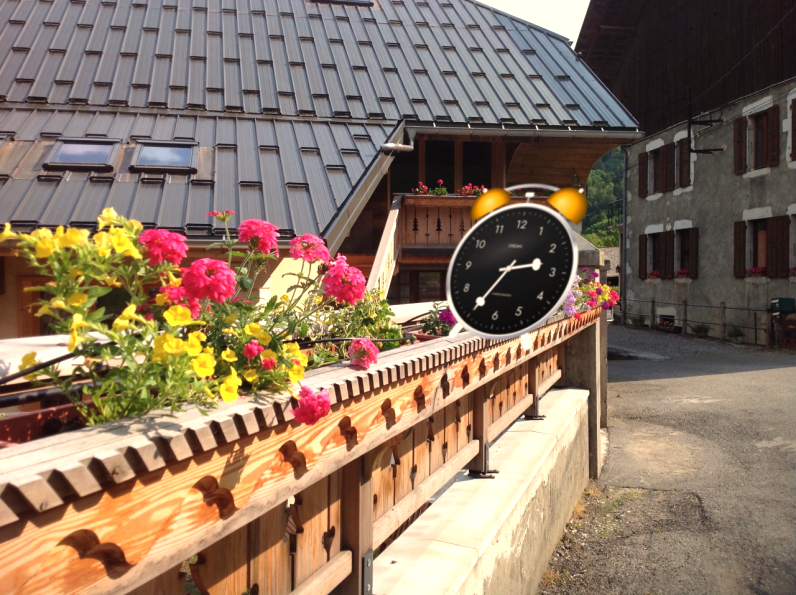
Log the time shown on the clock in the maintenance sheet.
2:35
